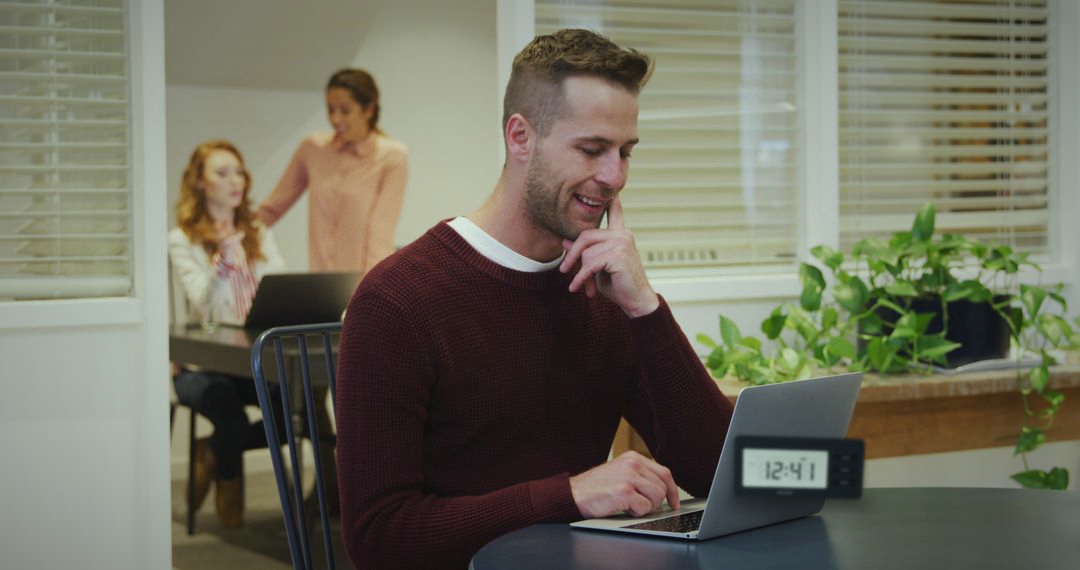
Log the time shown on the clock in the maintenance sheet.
12:41
